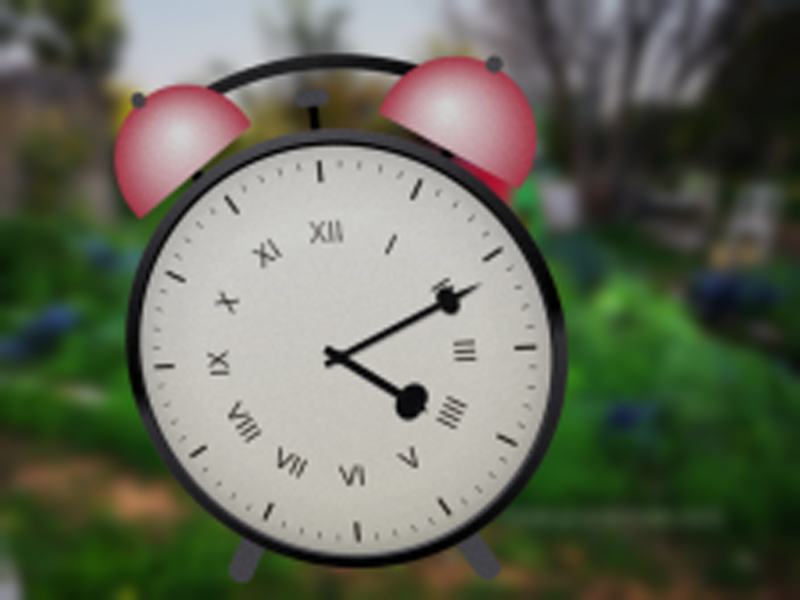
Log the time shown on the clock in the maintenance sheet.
4:11
